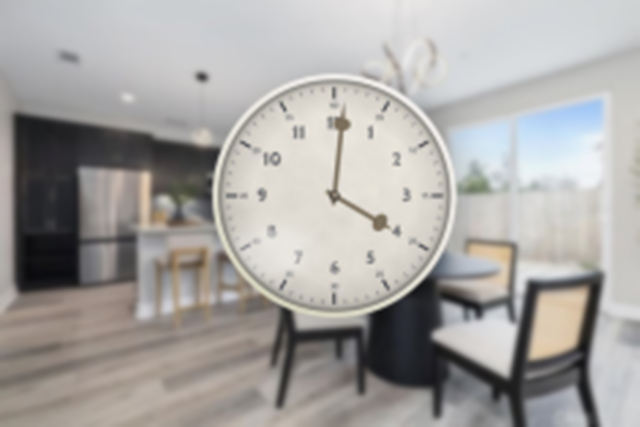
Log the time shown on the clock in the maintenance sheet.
4:01
